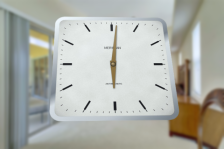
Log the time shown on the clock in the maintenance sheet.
6:01
